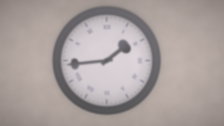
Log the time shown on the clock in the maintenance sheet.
1:44
